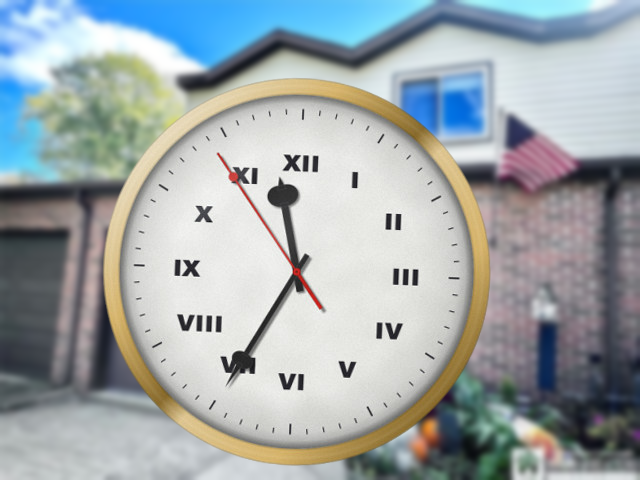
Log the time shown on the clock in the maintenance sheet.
11:34:54
